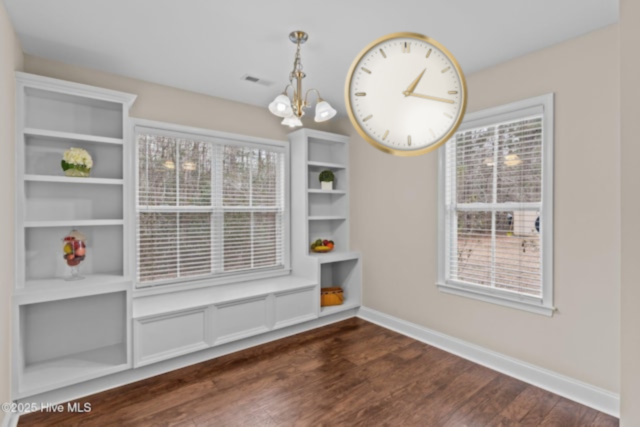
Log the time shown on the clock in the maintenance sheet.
1:17
